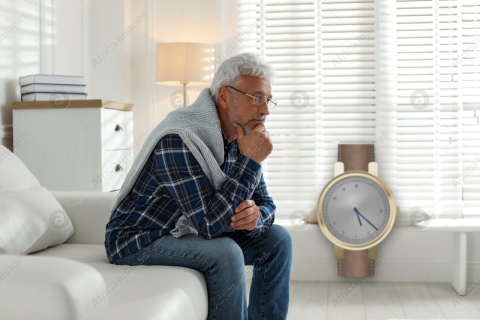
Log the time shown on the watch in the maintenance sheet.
5:22
